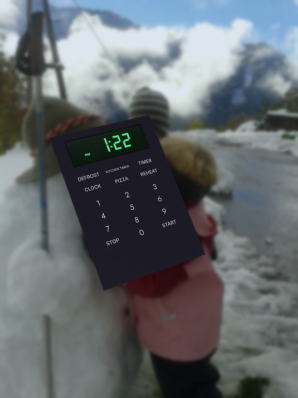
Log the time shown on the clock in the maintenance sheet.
1:22
